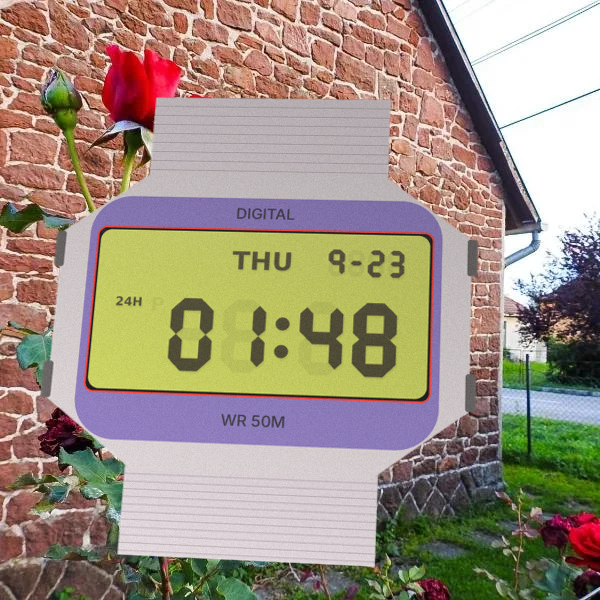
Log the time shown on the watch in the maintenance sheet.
1:48
